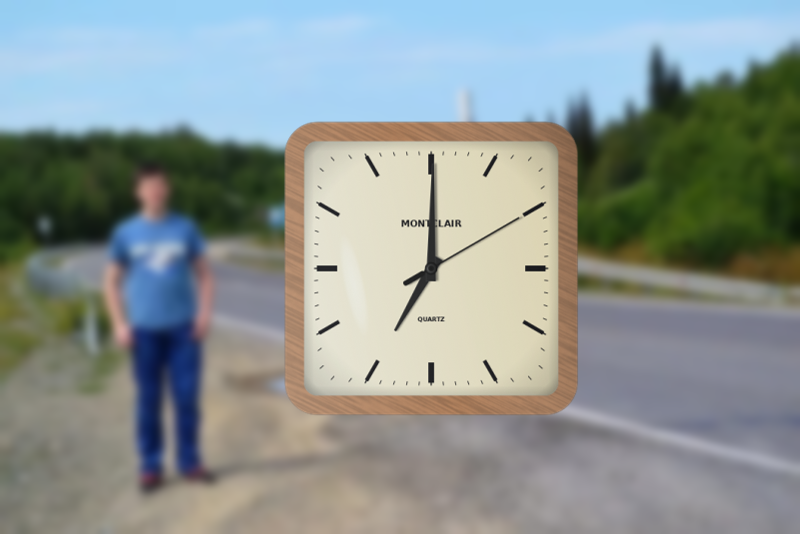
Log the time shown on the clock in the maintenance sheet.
7:00:10
